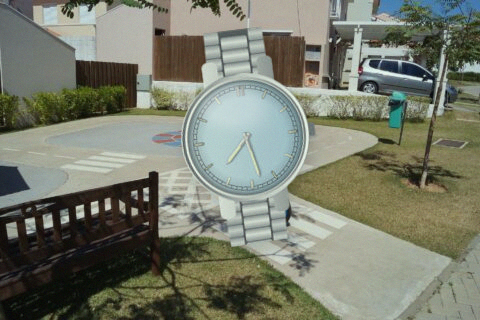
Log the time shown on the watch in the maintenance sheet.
7:28
